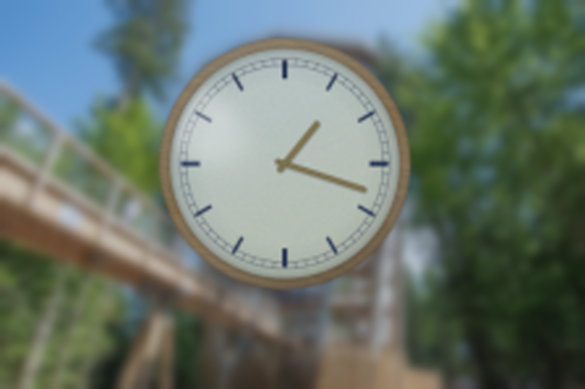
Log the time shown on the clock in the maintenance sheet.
1:18
